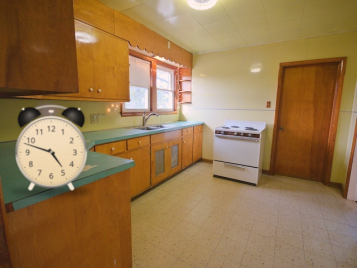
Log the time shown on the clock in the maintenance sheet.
4:48
